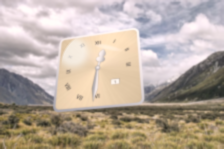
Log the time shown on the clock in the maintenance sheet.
12:31
